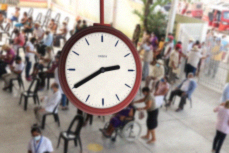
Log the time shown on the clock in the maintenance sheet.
2:40
